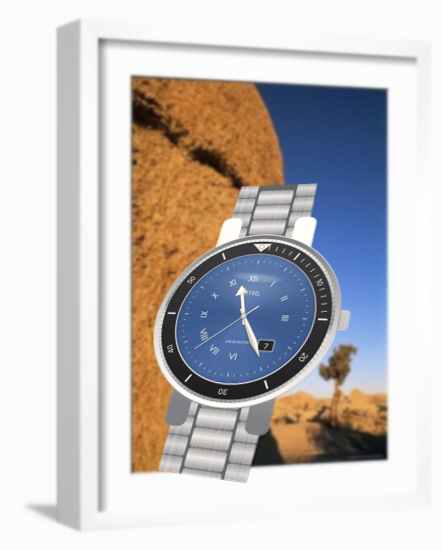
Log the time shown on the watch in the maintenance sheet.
11:24:38
